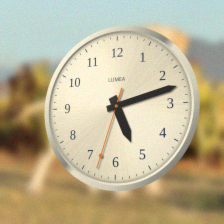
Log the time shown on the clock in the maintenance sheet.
5:12:33
